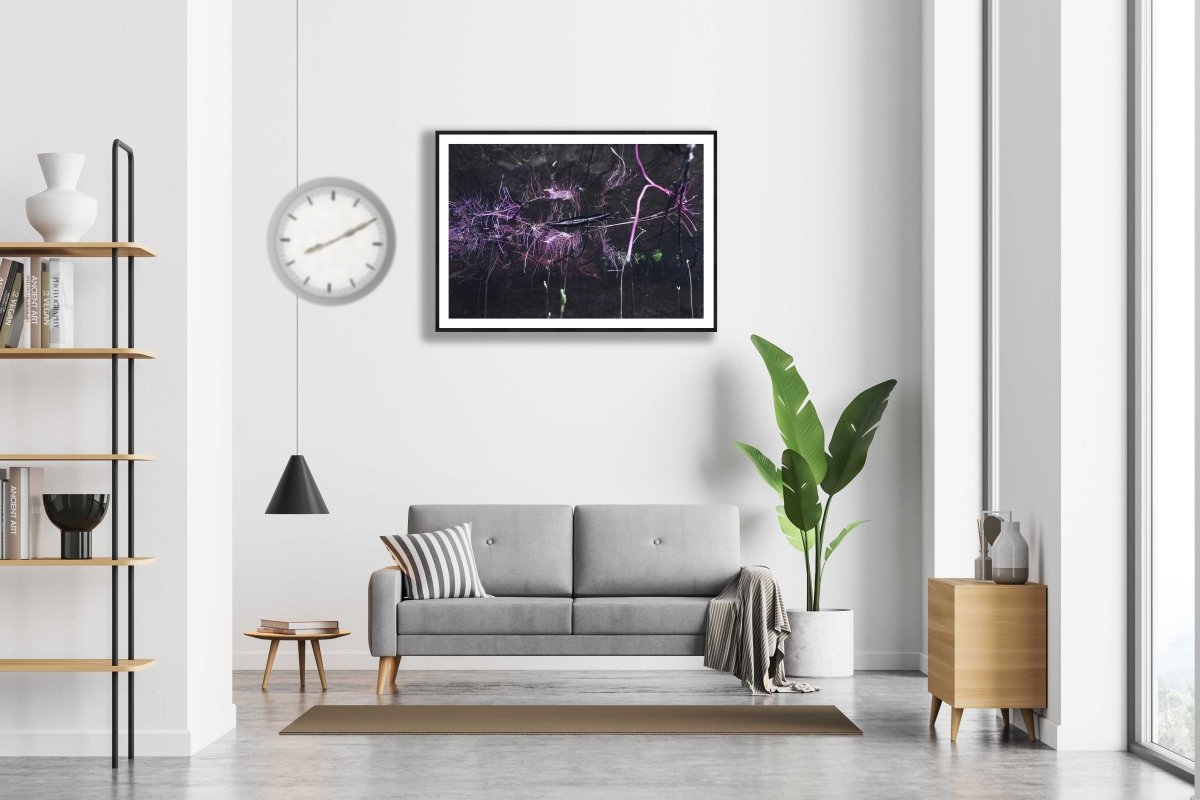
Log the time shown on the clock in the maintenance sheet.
8:10
